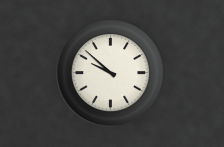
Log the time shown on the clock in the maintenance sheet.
9:52
